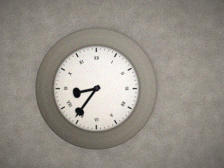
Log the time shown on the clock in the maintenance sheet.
8:36
